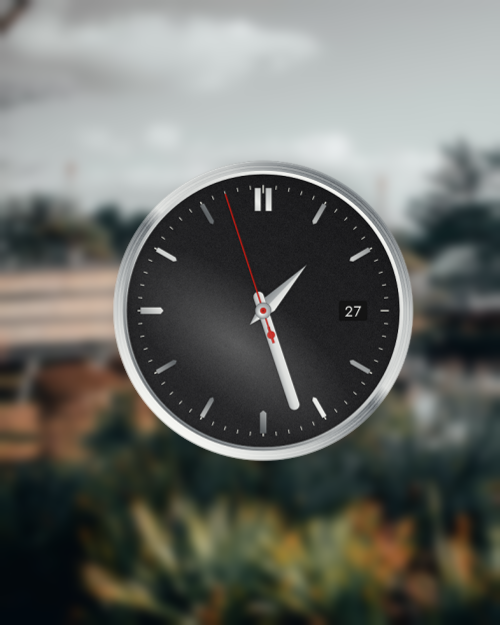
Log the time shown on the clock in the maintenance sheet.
1:26:57
